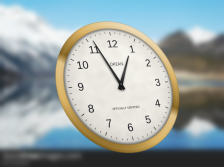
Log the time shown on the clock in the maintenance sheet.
12:56
